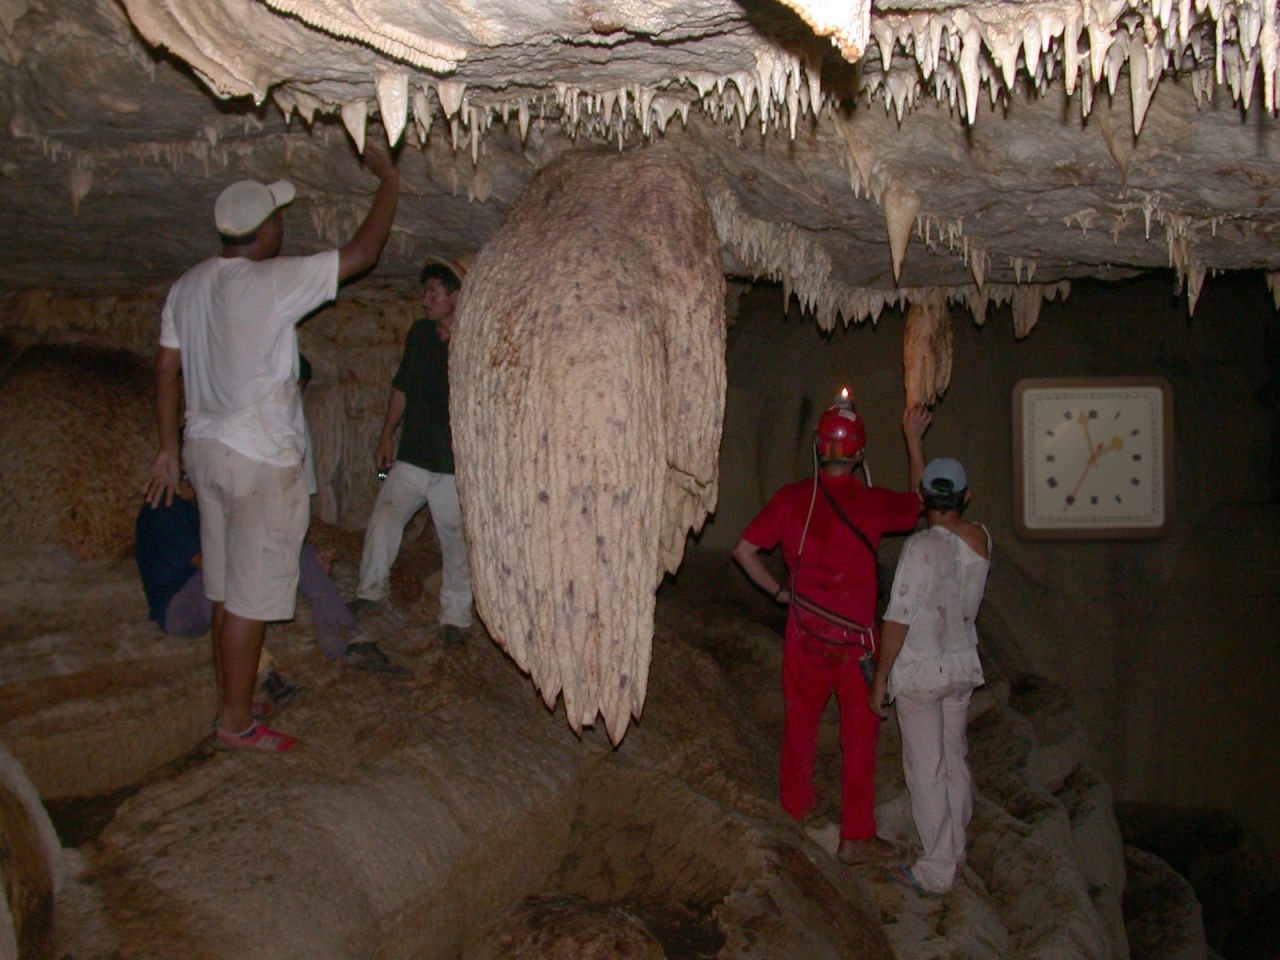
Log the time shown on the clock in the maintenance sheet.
1:57:35
